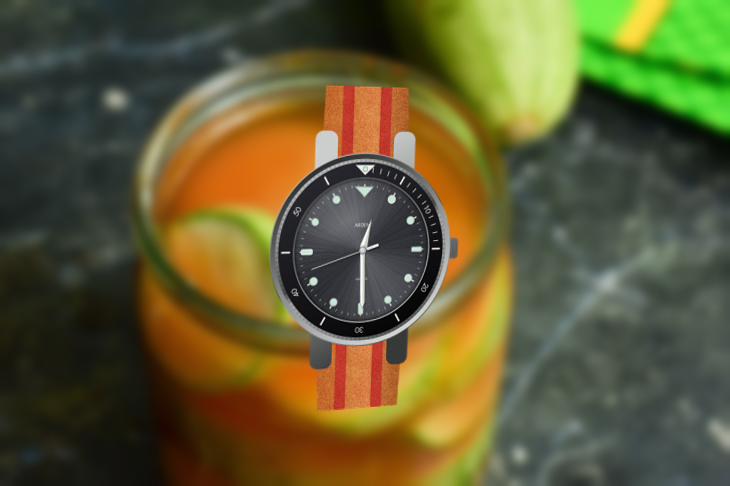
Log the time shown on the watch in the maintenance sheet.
12:29:42
